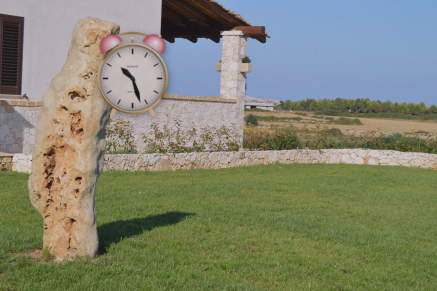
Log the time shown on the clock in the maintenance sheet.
10:27
